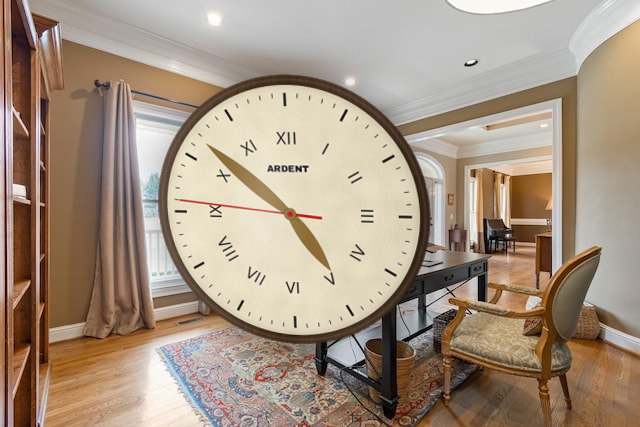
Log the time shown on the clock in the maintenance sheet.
4:51:46
